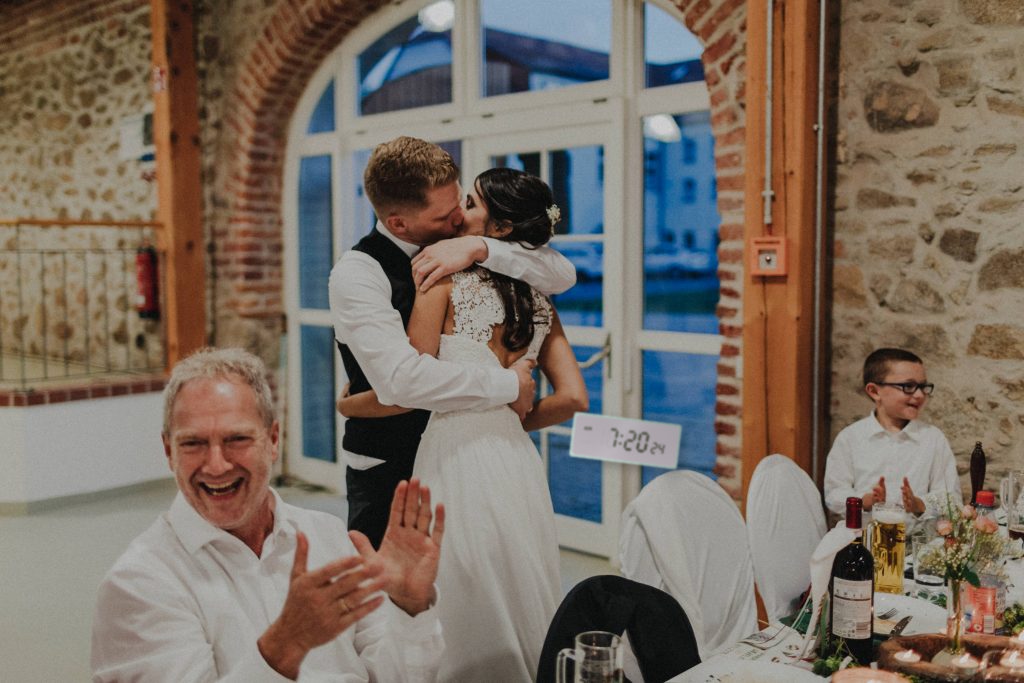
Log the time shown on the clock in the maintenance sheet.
7:20:24
